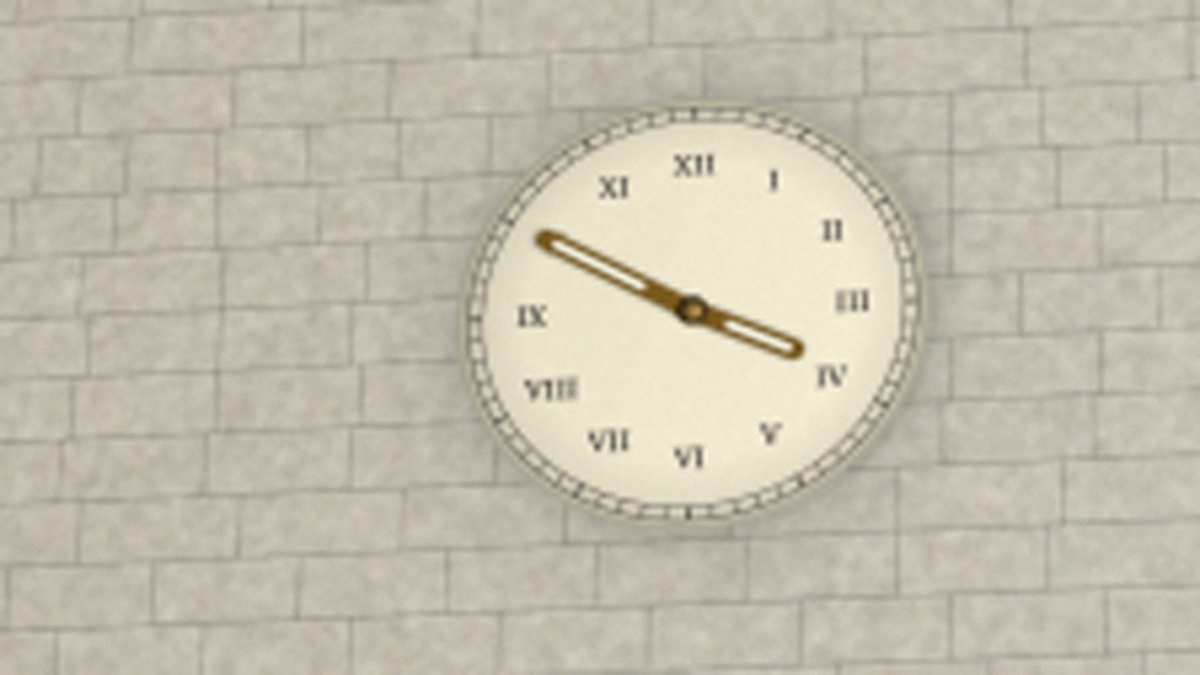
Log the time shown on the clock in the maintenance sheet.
3:50
